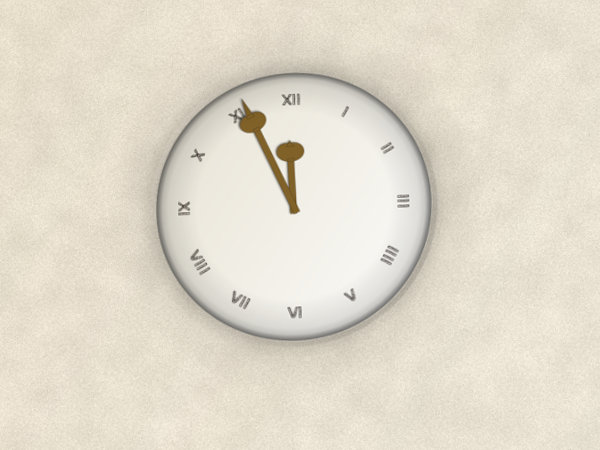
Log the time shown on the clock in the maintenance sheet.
11:56
